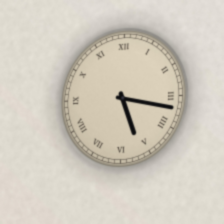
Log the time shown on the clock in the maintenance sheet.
5:17
